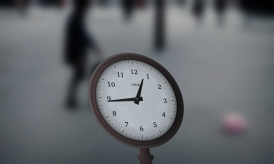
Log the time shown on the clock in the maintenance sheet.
12:44
